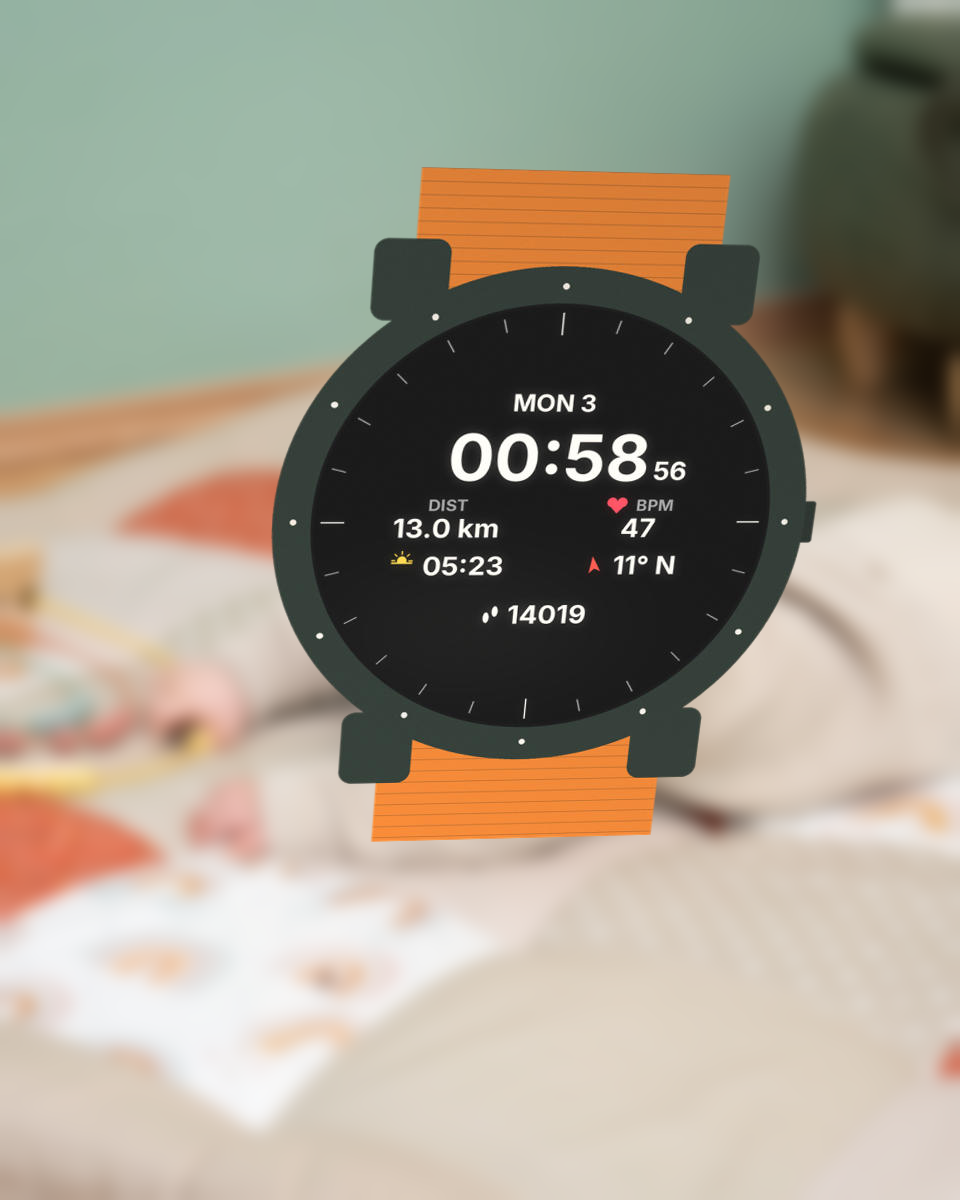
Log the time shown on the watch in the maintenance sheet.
0:58:56
